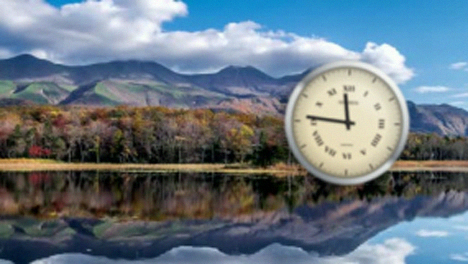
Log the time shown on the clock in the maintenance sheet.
11:46
